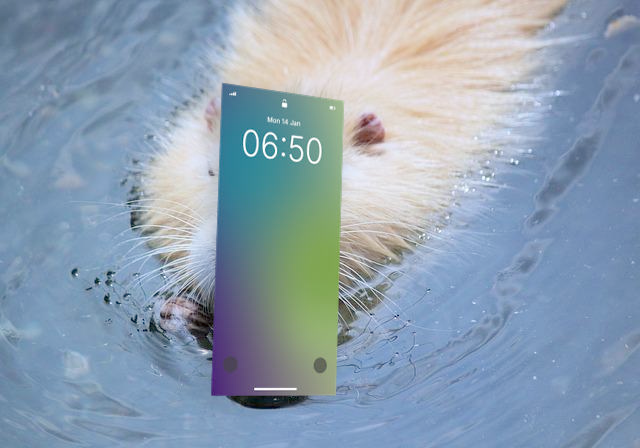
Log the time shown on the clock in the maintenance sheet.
6:50
